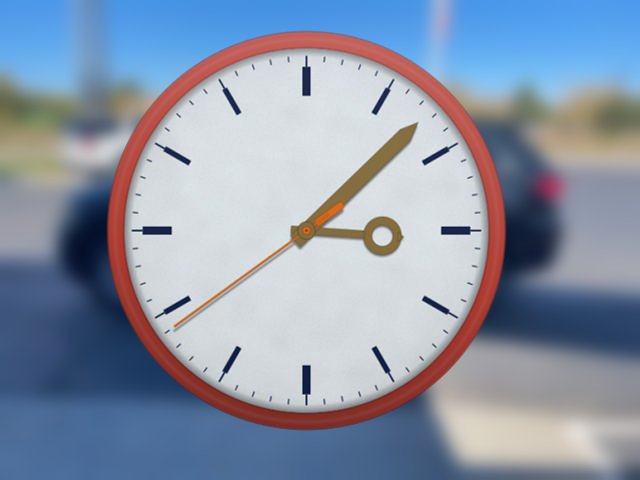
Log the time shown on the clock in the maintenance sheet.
3:07:39
